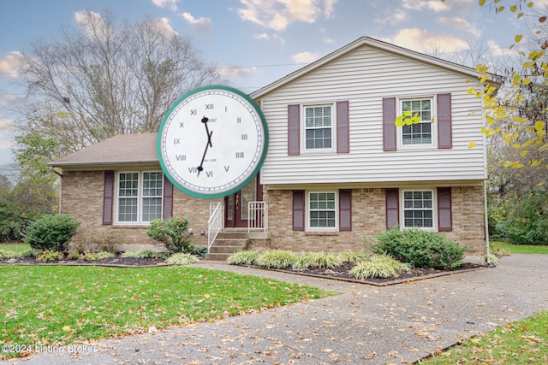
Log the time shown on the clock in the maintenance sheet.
11:33
